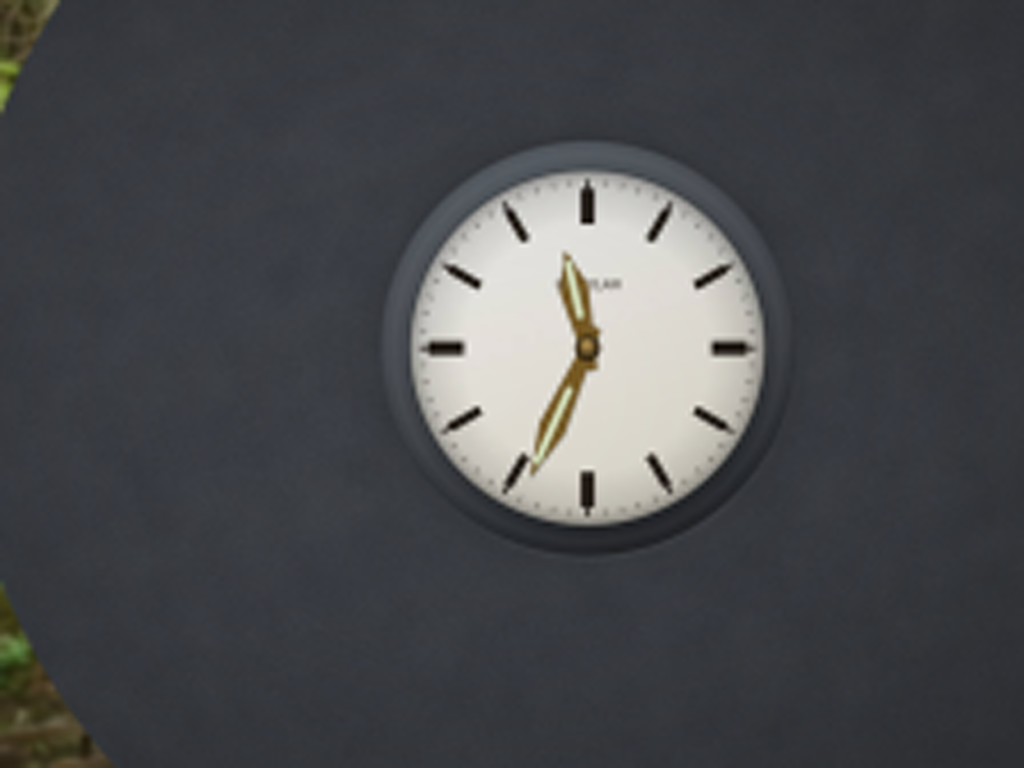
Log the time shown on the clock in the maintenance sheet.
11:34
